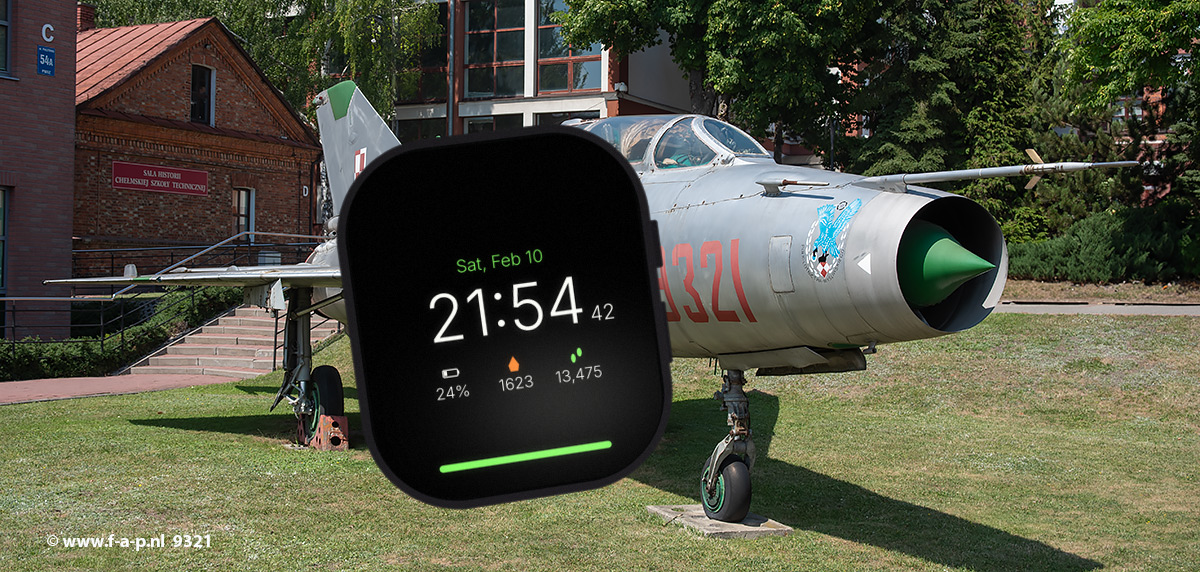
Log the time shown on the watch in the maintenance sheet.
21:54:42
